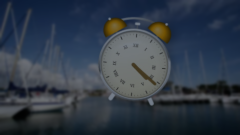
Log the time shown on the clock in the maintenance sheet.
4:21
